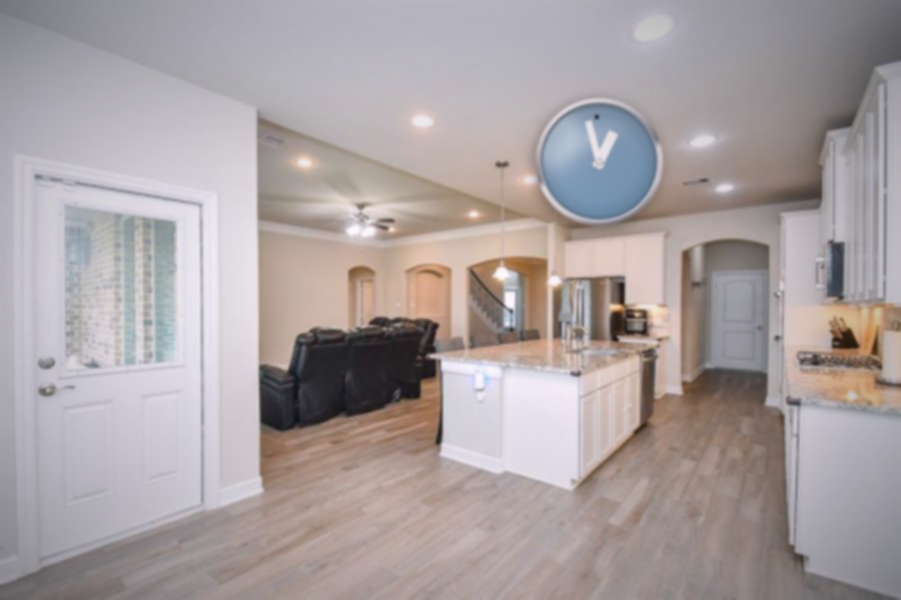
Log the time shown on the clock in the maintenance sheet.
12:58
